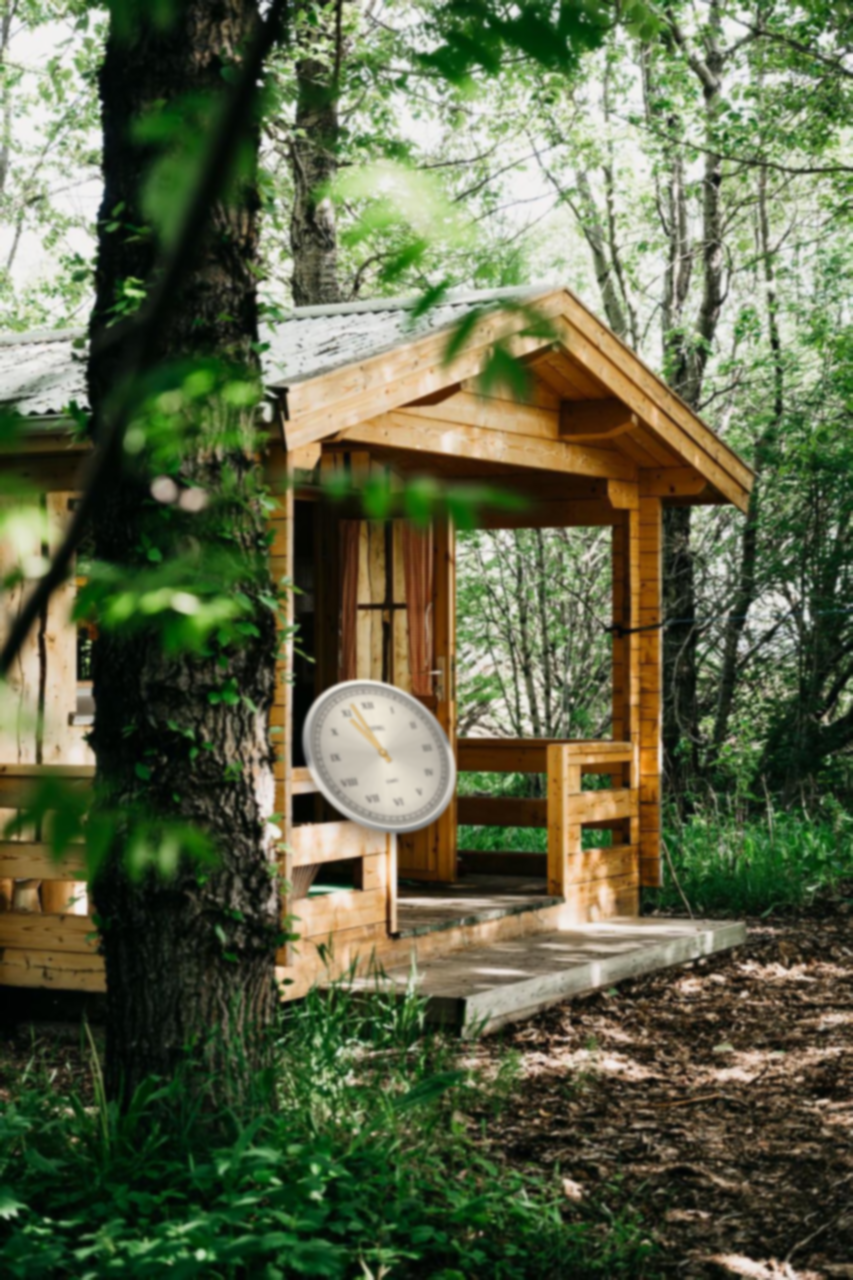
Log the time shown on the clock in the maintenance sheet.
10:57
